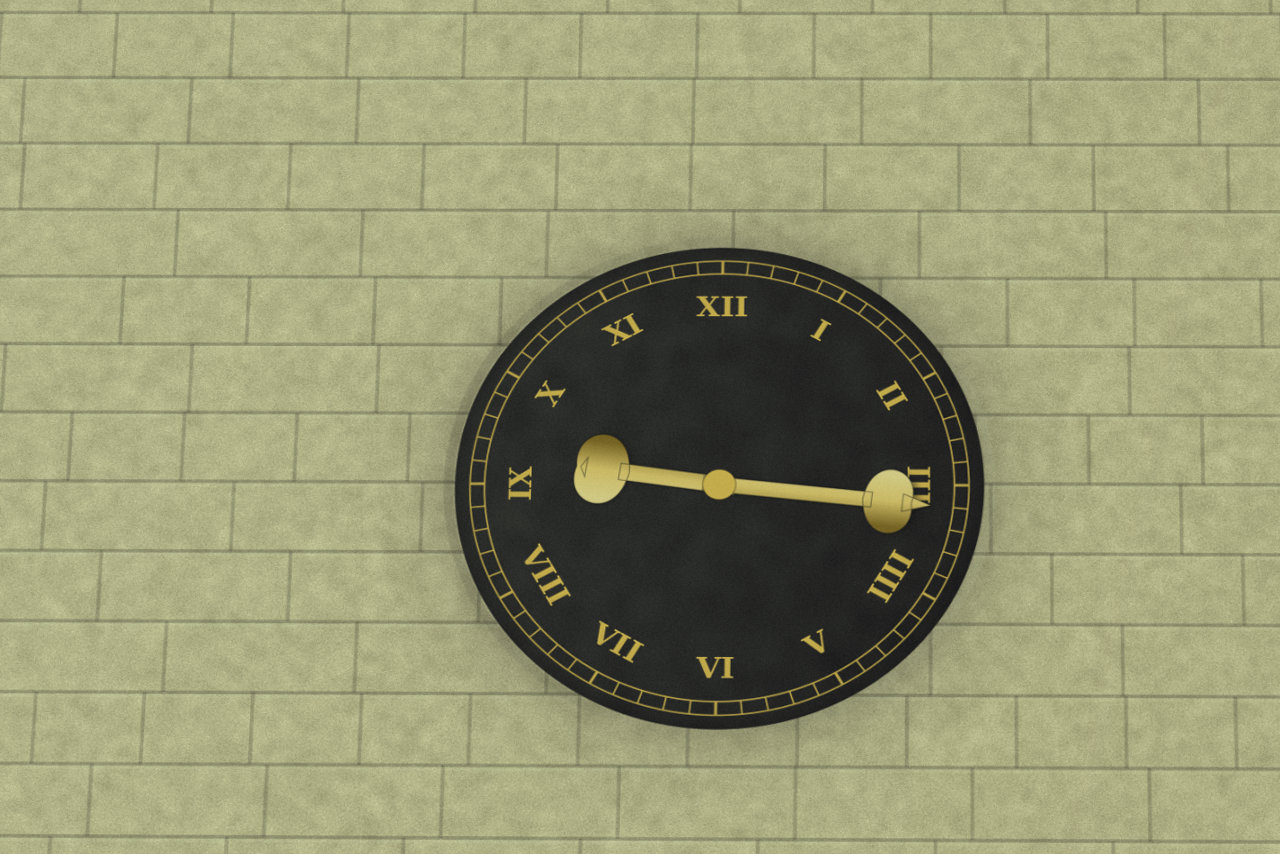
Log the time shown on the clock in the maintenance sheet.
9:16
